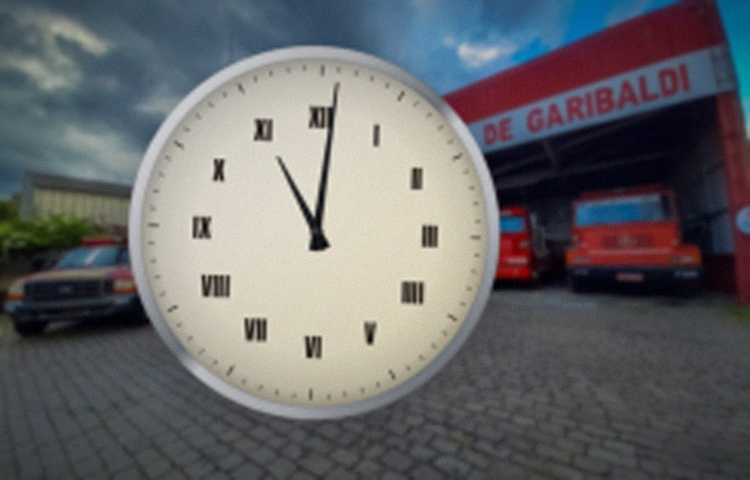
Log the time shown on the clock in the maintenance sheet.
11:01
